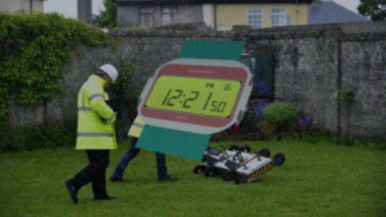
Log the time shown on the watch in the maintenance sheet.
12:21
